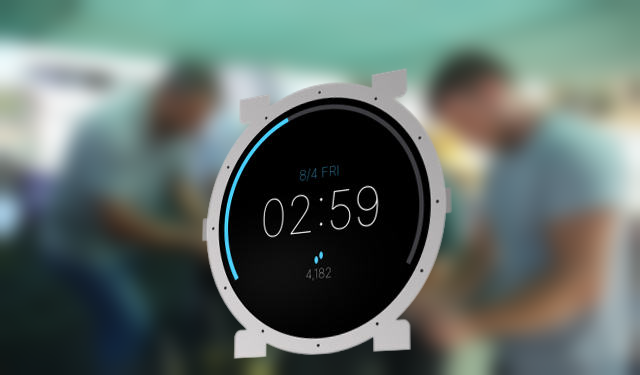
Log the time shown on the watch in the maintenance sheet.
2:59
